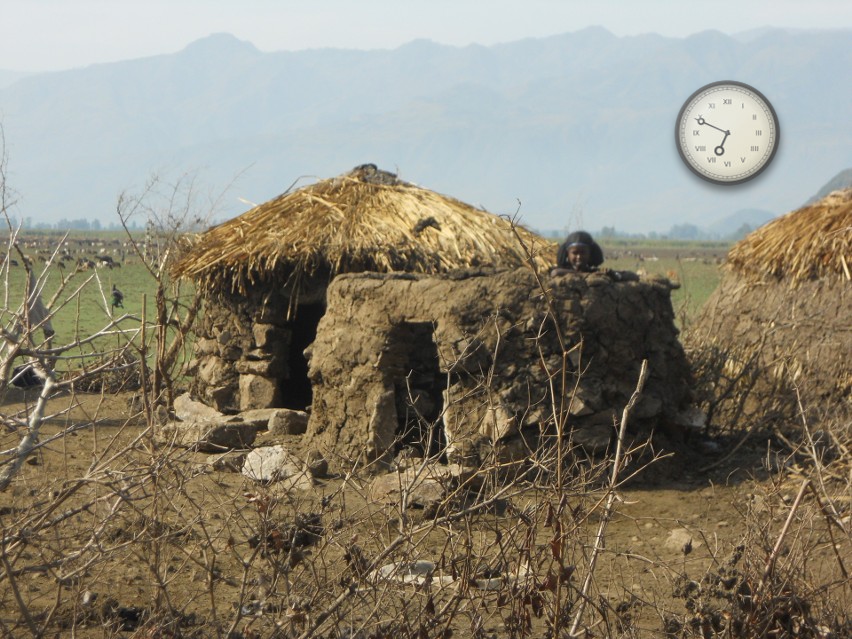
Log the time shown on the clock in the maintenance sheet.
6:49
